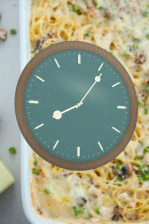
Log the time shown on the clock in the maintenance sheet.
8:06
